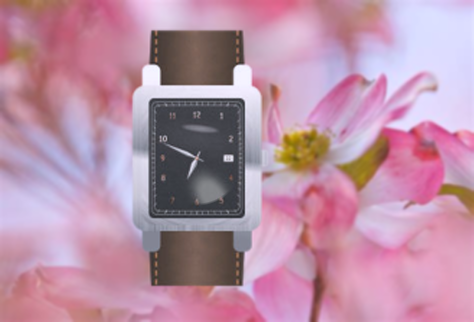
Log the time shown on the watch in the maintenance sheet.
6:49
